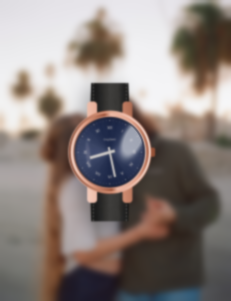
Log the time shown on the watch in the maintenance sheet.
8:28
